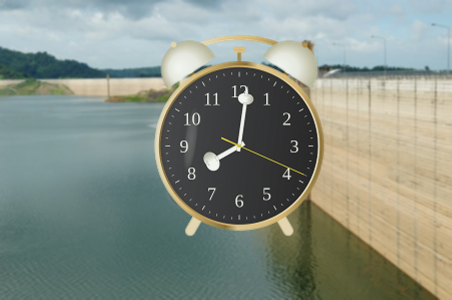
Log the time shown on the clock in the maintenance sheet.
8:01:19
